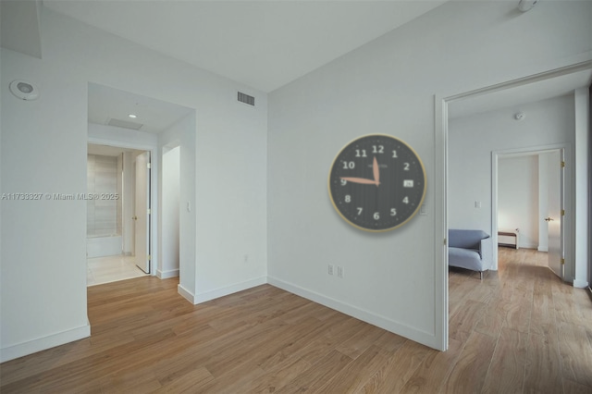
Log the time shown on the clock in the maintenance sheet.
11:46
